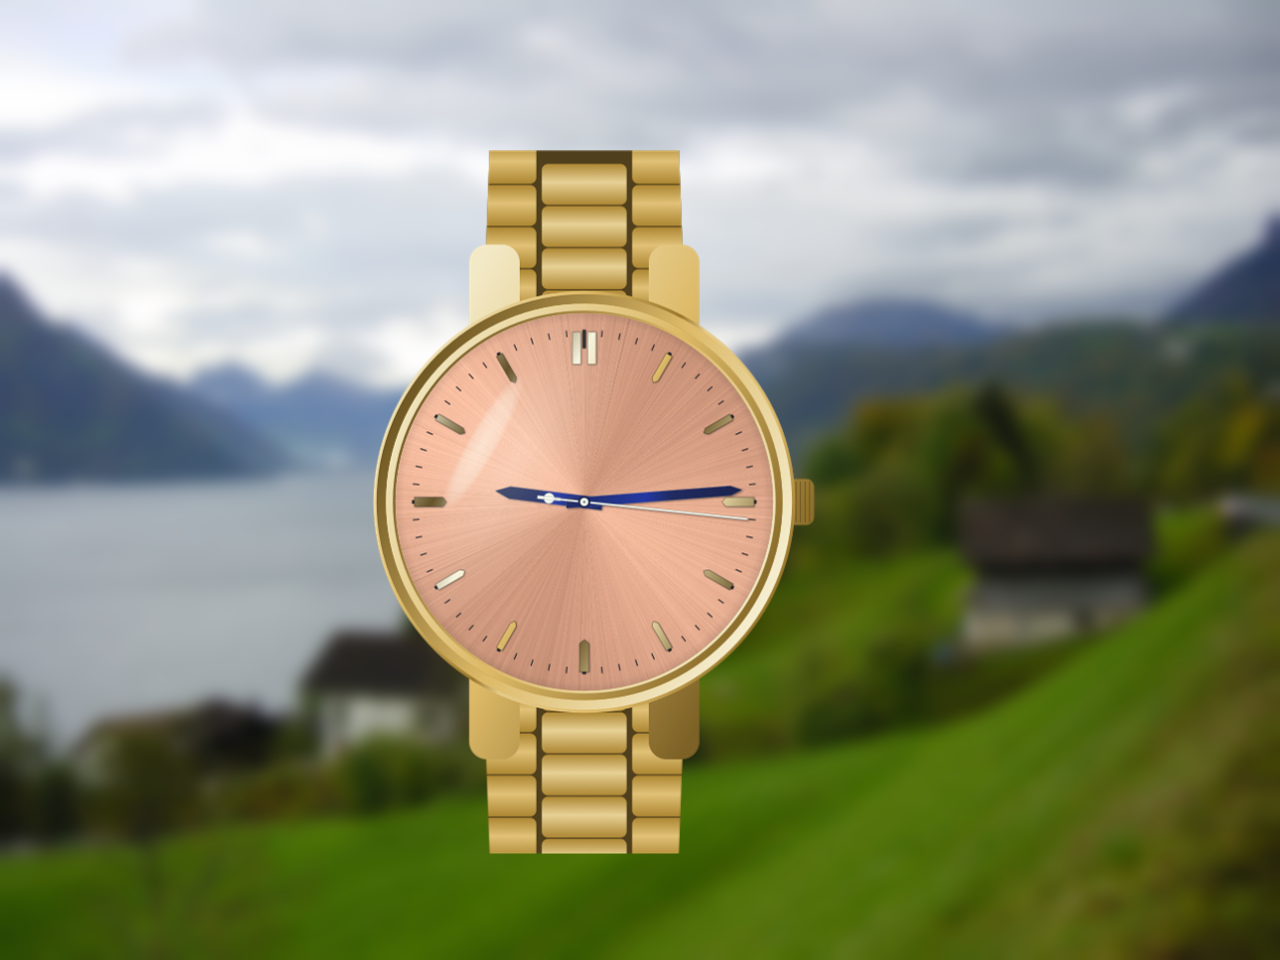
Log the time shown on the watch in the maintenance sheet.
9:14:16
